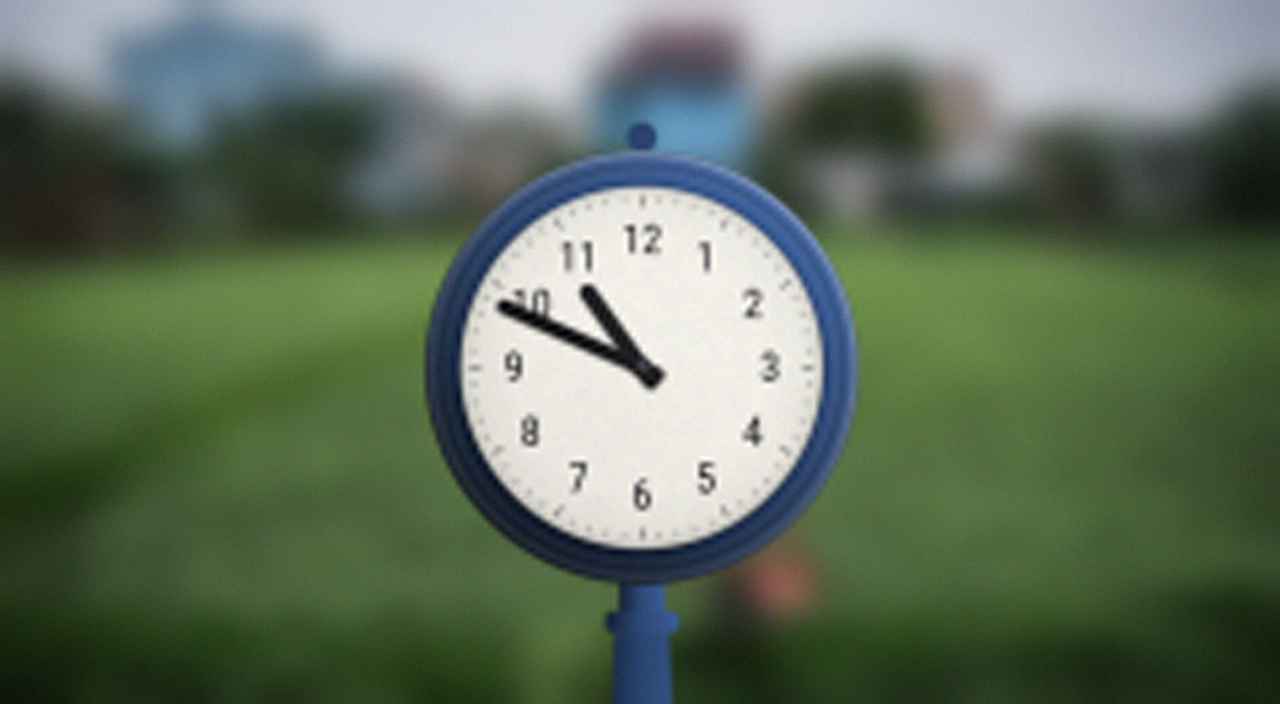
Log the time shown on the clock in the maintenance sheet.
10:49
